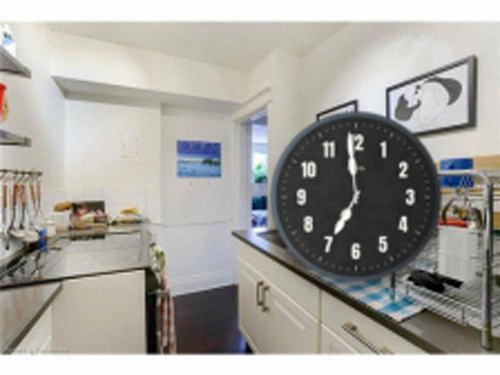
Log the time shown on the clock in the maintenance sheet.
6:59
